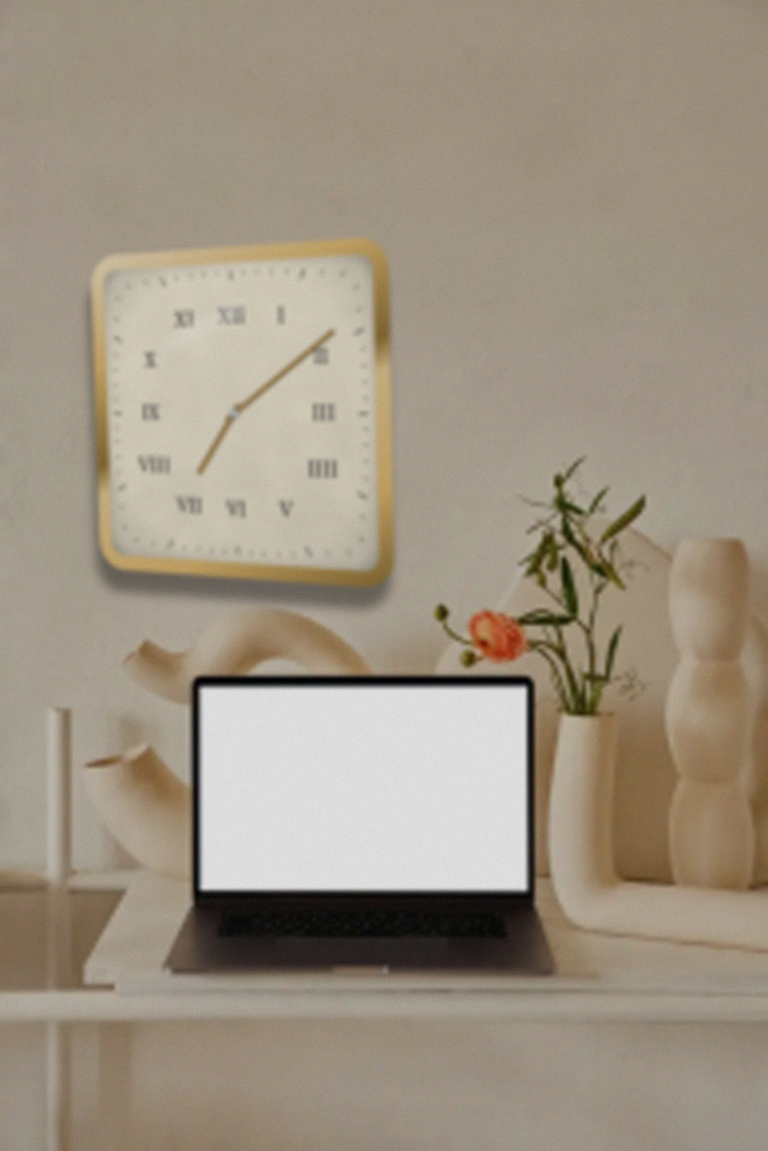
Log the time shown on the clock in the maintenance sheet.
7:09
